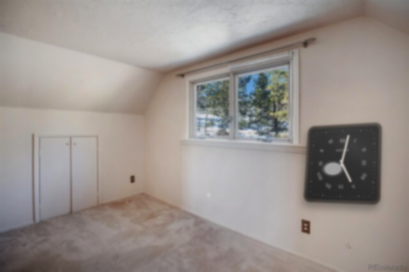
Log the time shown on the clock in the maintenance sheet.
5:02
